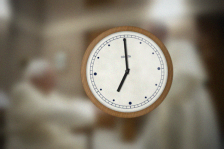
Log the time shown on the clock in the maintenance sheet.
7:00
